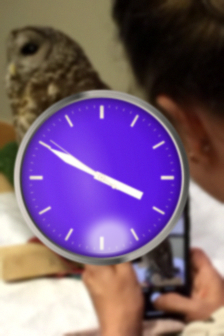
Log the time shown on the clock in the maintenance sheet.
3:49:51
